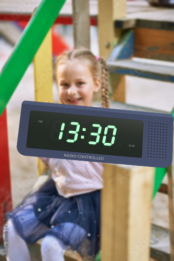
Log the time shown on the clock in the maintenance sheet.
13:30
